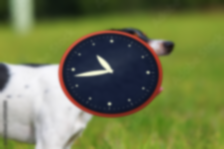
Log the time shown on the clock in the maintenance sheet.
10:43
